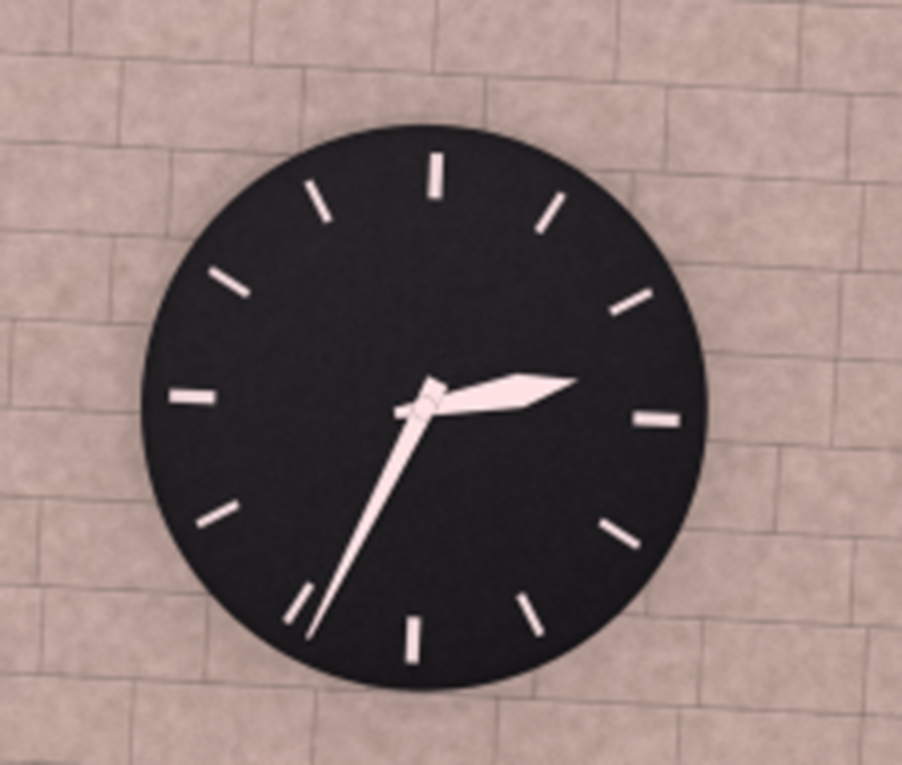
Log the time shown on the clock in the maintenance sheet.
2:34
